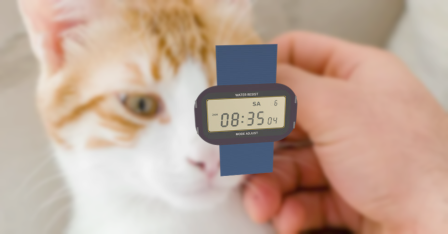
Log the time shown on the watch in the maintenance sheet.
8:35:04
